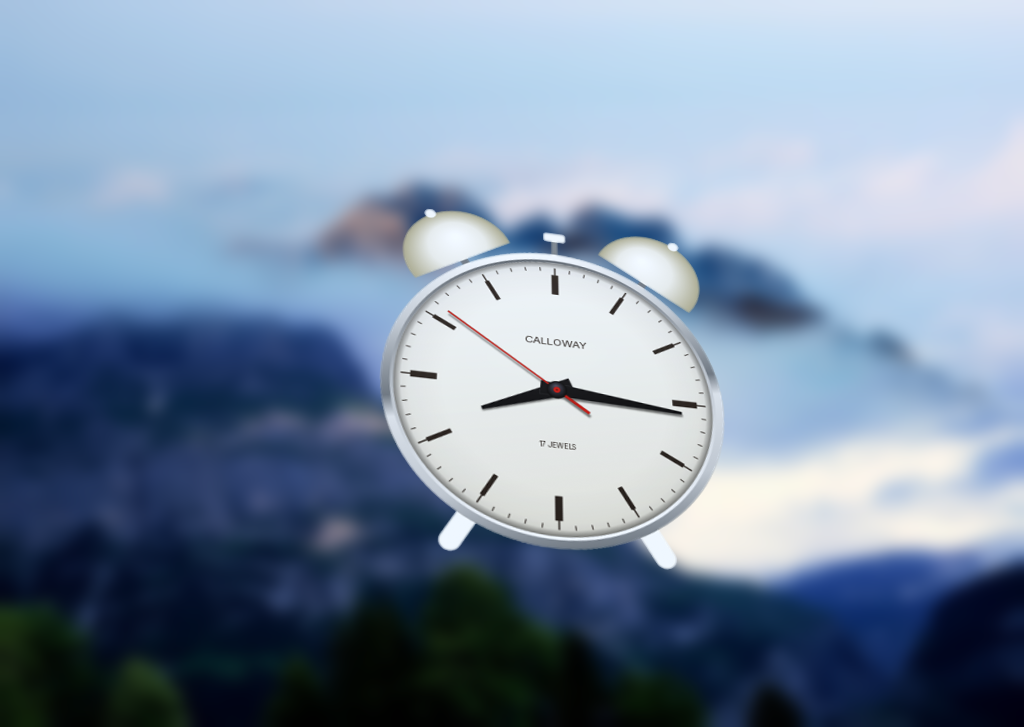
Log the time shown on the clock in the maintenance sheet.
8:15:51
